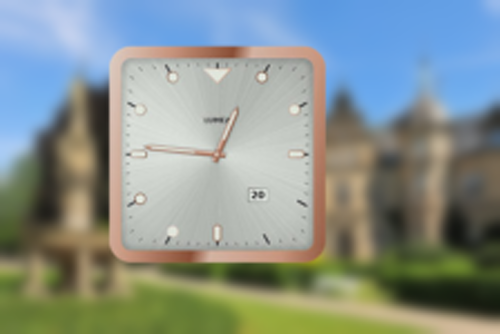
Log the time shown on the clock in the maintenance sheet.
12:46
